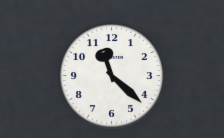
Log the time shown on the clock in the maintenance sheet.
11:22
